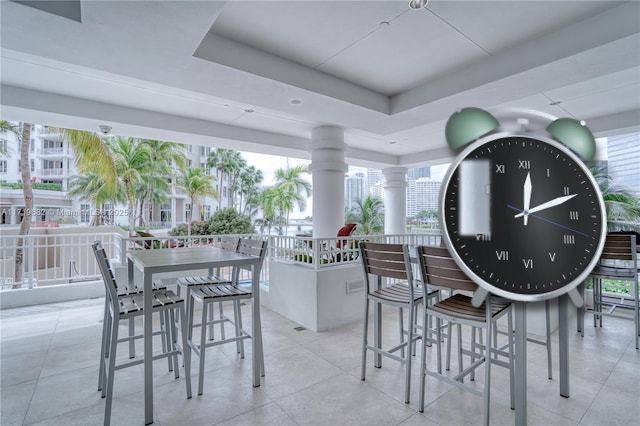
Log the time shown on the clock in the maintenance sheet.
12:11:18
